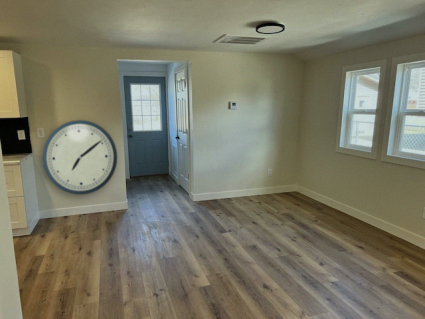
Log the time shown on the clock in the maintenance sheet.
7:09
